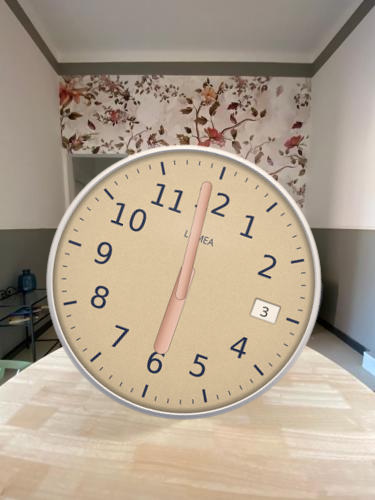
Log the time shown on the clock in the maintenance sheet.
5:59
